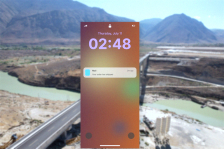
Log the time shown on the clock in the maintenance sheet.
2:48
